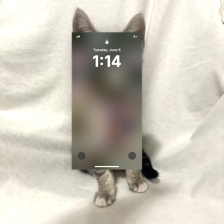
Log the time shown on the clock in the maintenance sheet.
1:14
